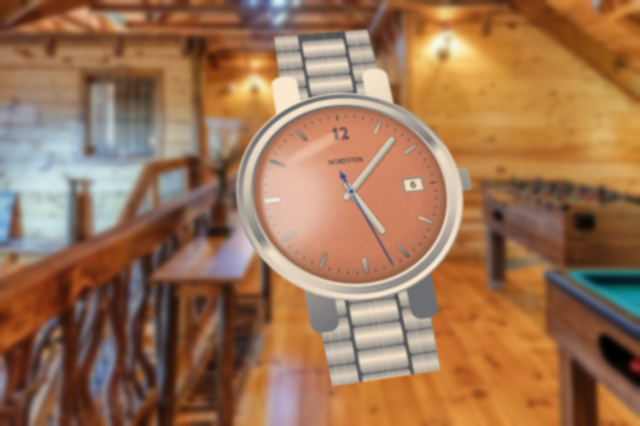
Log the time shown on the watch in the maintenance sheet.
5:07:27
